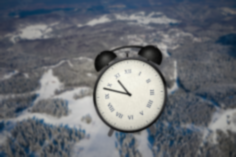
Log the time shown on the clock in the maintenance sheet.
10:48
